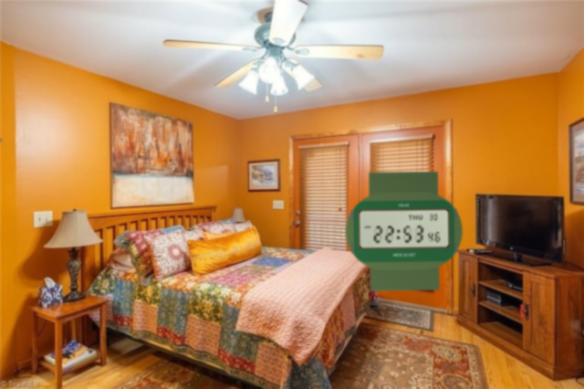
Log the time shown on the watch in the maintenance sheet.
22:53:46
